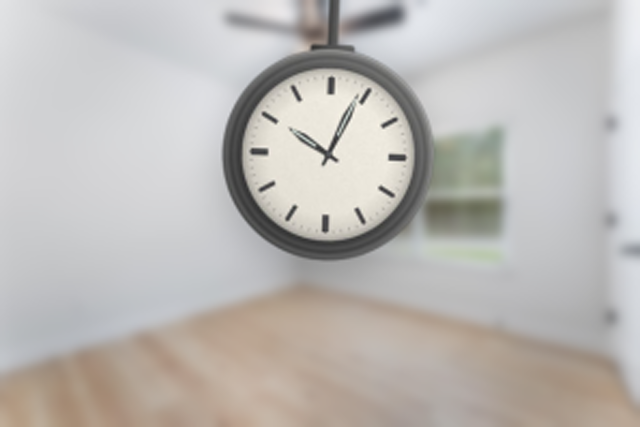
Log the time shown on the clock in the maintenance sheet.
10:04
